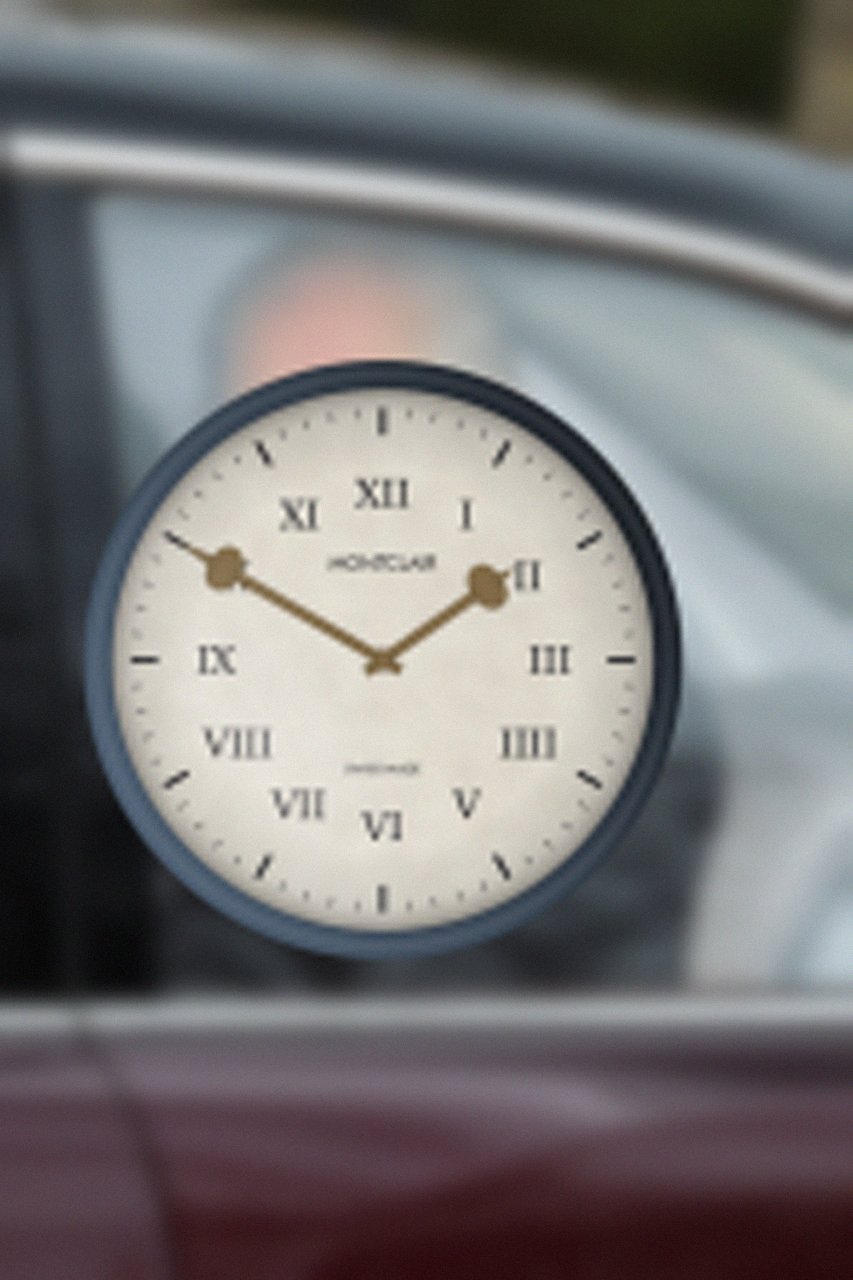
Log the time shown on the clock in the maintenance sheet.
1:50
